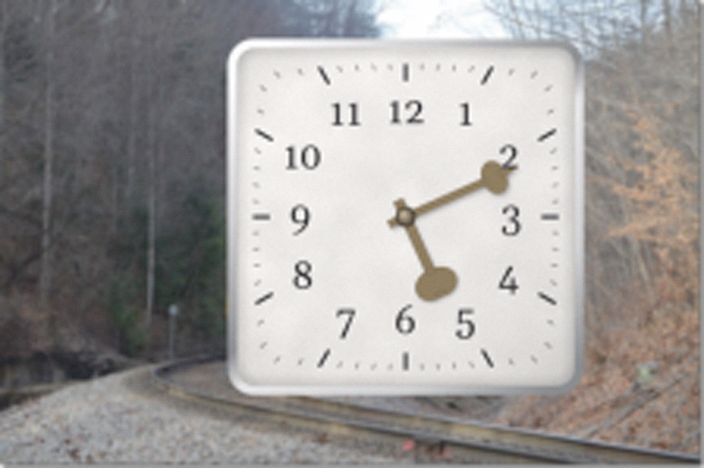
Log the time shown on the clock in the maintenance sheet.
5:11
